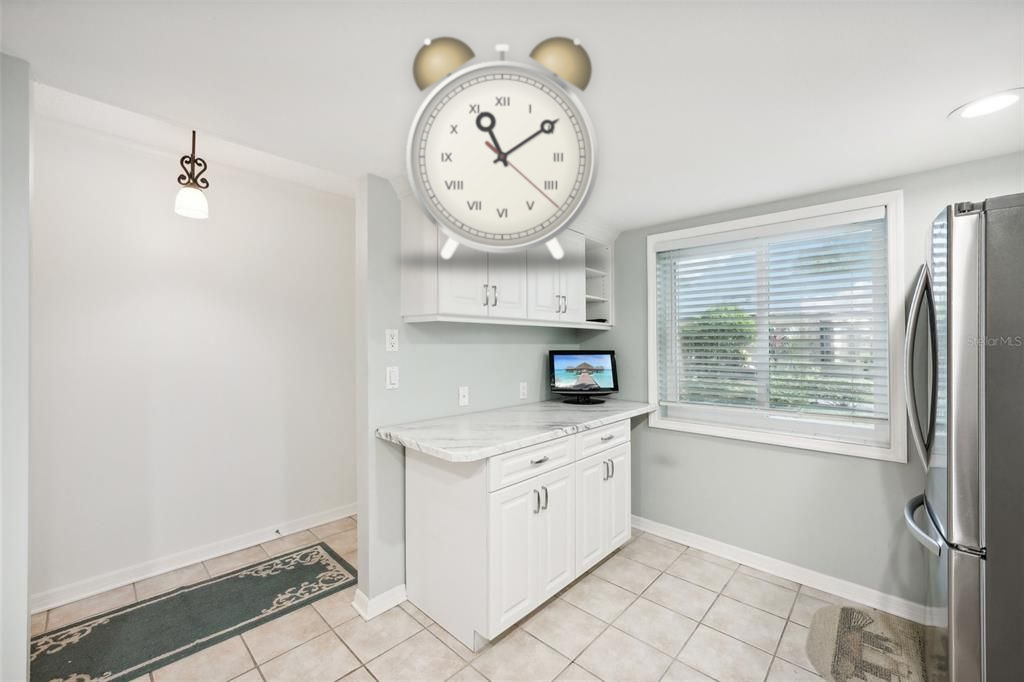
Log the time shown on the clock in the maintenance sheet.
11:09:22
